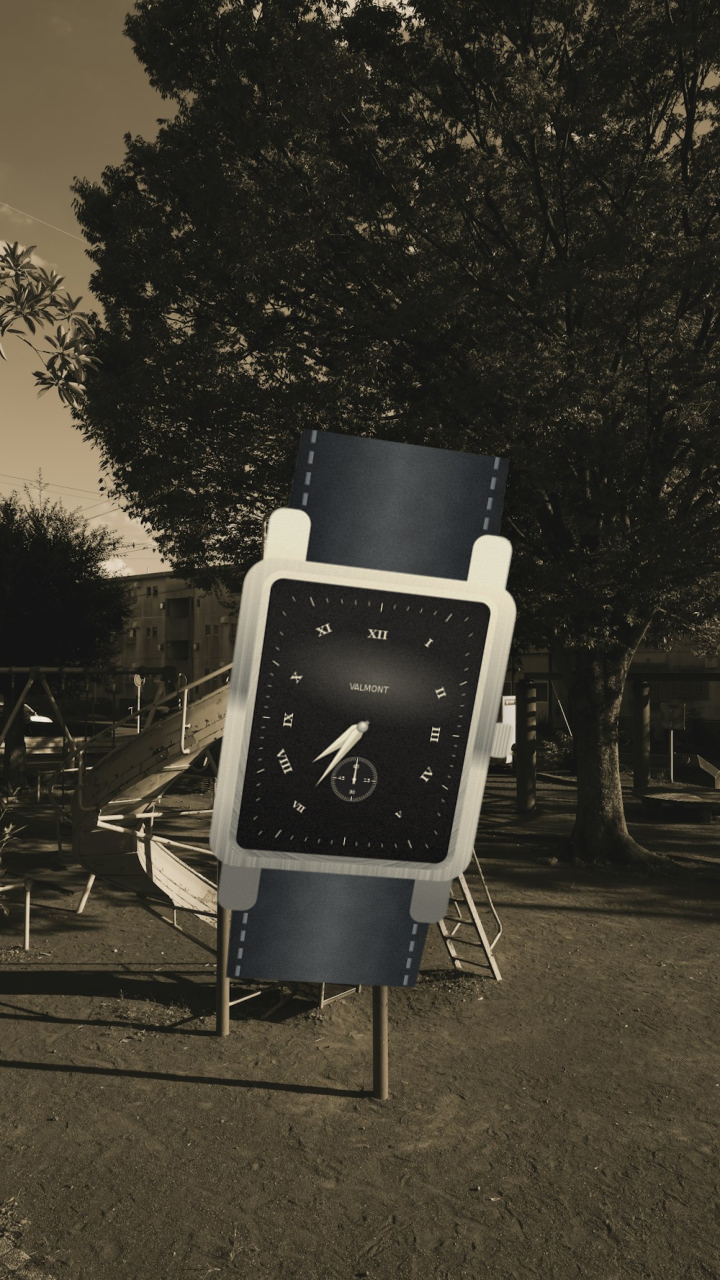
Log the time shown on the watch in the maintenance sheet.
7:35
